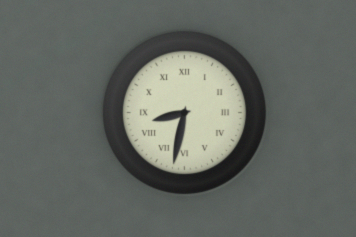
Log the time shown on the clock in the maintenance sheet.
8:32
